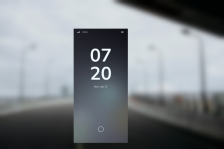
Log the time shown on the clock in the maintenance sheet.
7:20
